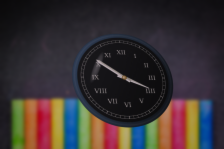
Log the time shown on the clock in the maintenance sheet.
3:51
